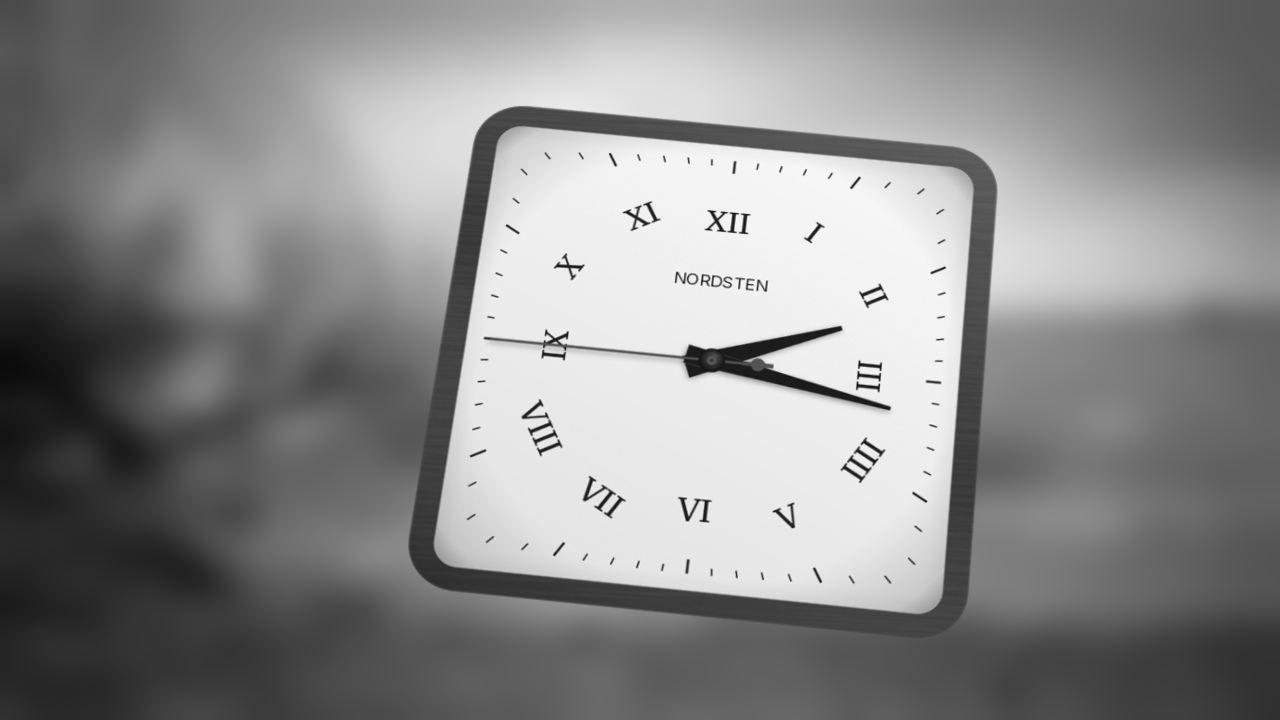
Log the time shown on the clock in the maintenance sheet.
2:16:45
